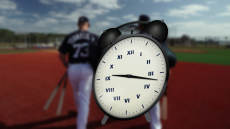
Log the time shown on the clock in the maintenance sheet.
9:17
